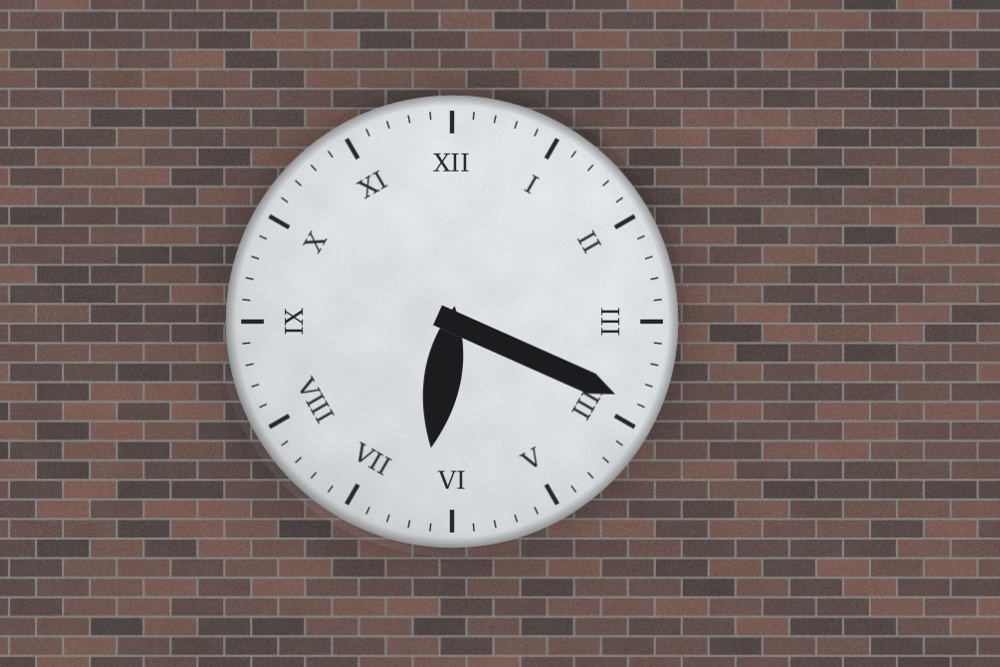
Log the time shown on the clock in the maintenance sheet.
6:19
